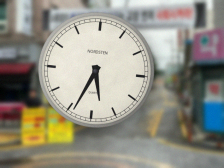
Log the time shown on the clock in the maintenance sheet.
5:34
